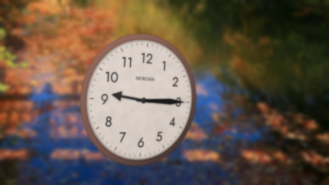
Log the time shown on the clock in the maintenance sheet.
9:15
